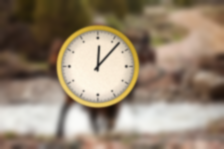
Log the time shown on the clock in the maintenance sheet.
12:07
